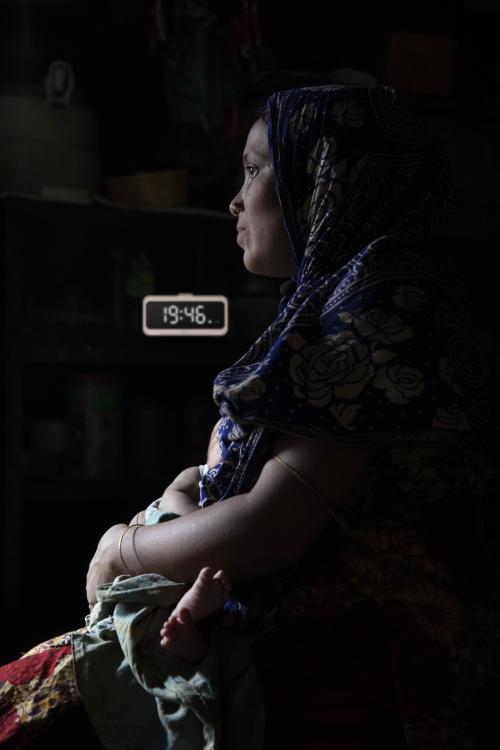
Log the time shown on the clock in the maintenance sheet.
19:46
